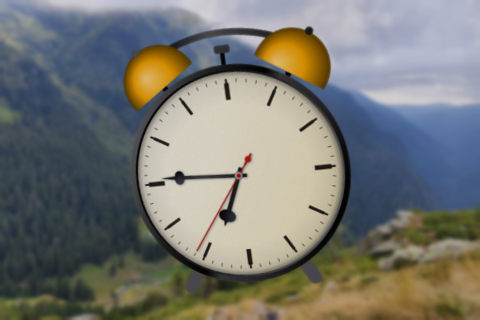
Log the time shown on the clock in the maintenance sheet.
6:45:36
